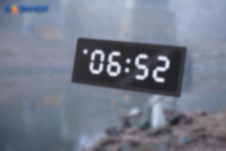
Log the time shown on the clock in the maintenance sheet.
6:52
